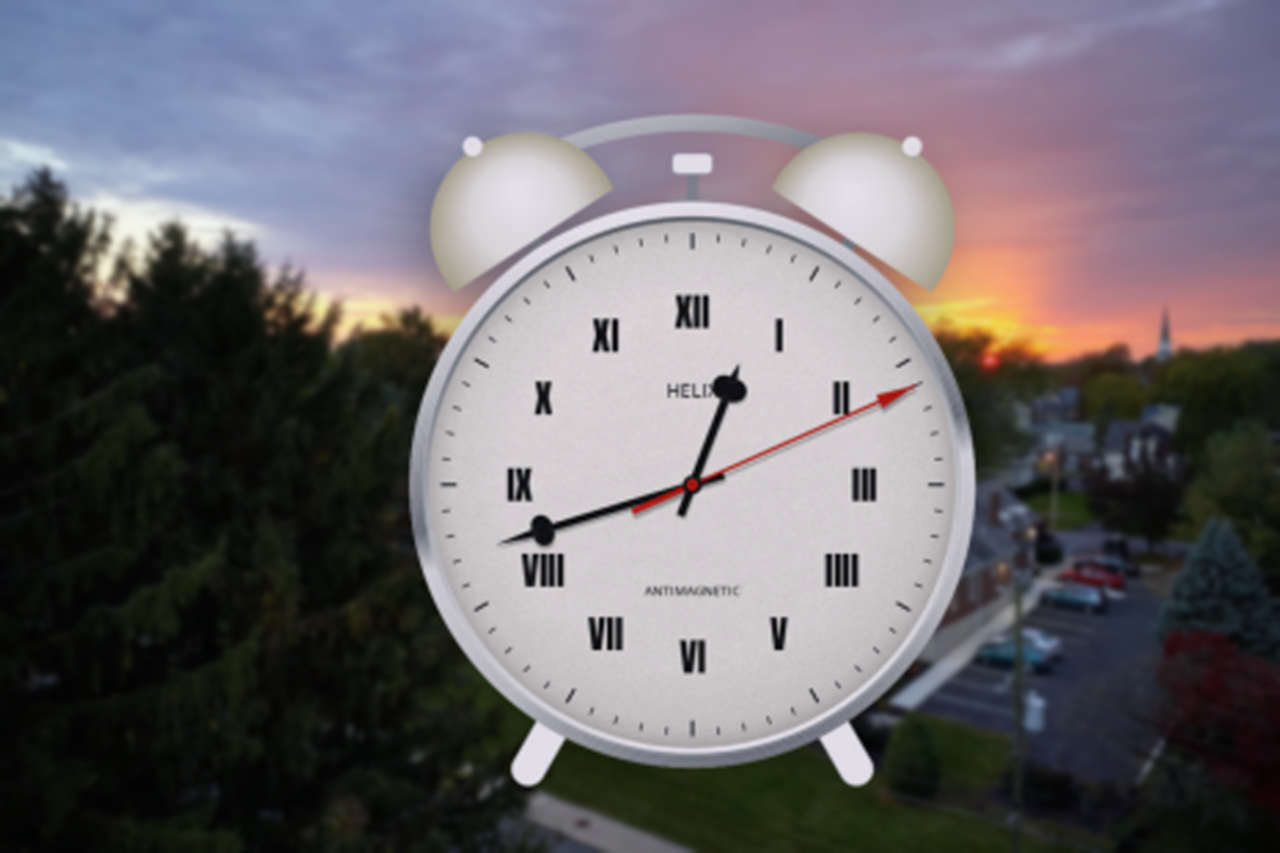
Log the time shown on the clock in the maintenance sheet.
12:42:11
